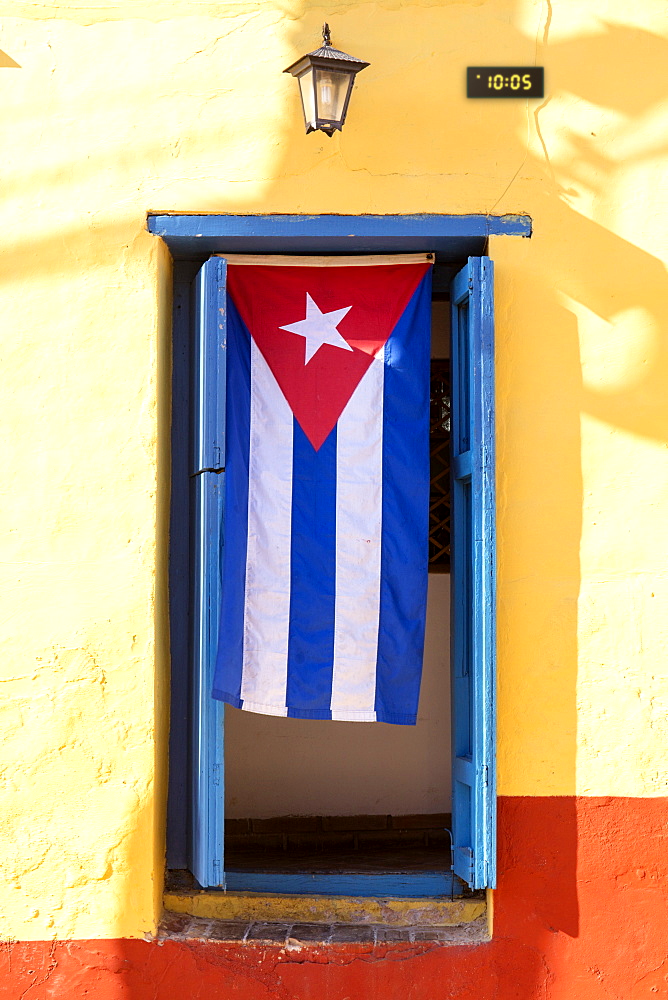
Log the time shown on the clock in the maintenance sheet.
10:05
